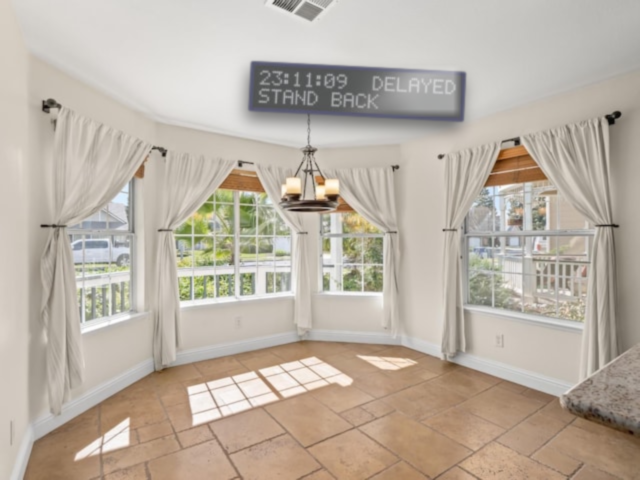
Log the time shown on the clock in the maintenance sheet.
23:11:09
